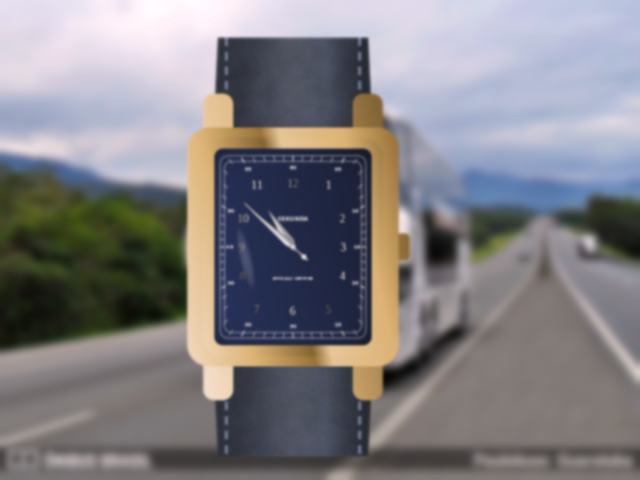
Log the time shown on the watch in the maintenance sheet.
10:51:52
